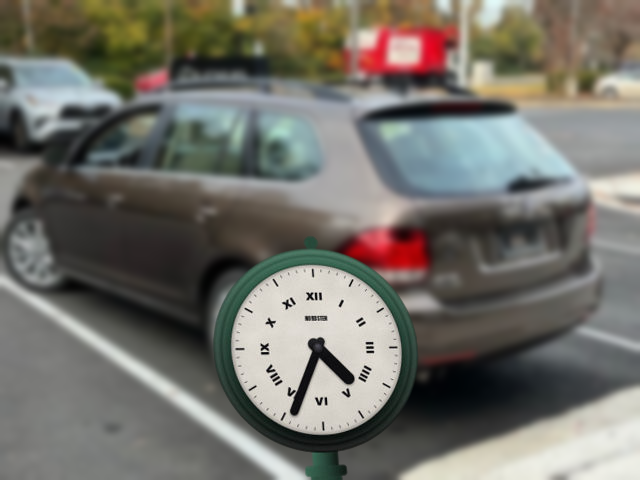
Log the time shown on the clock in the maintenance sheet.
4:34
